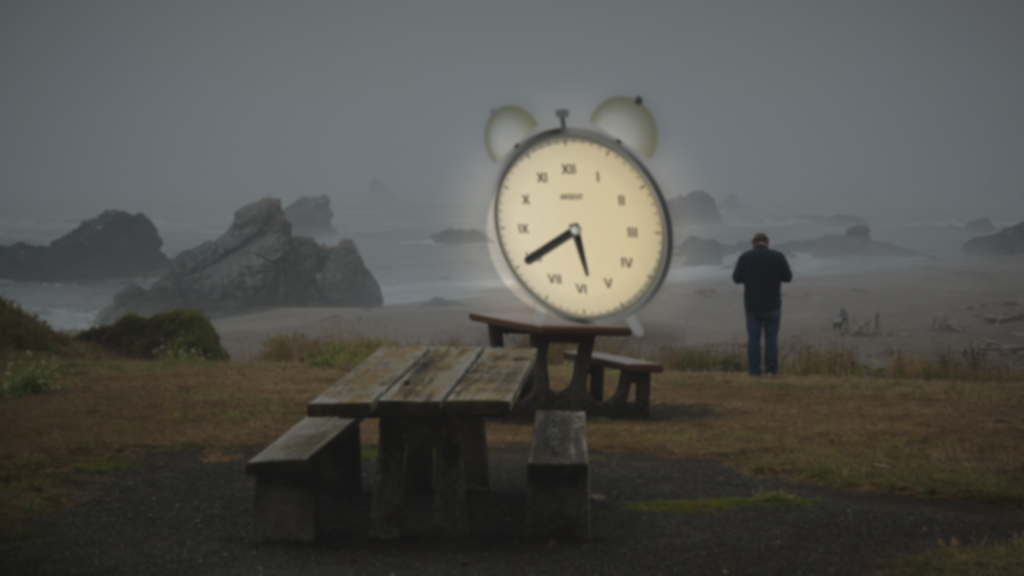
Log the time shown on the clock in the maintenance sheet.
5:40
